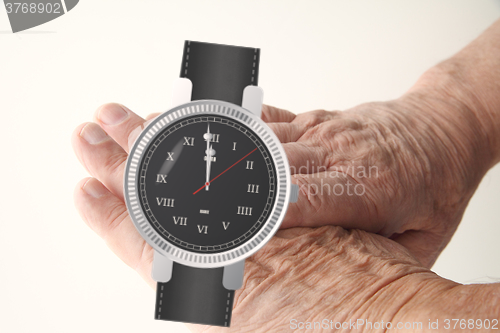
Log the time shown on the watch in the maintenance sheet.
11:59:08
